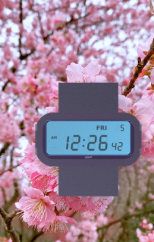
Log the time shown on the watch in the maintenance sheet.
12:26:42
